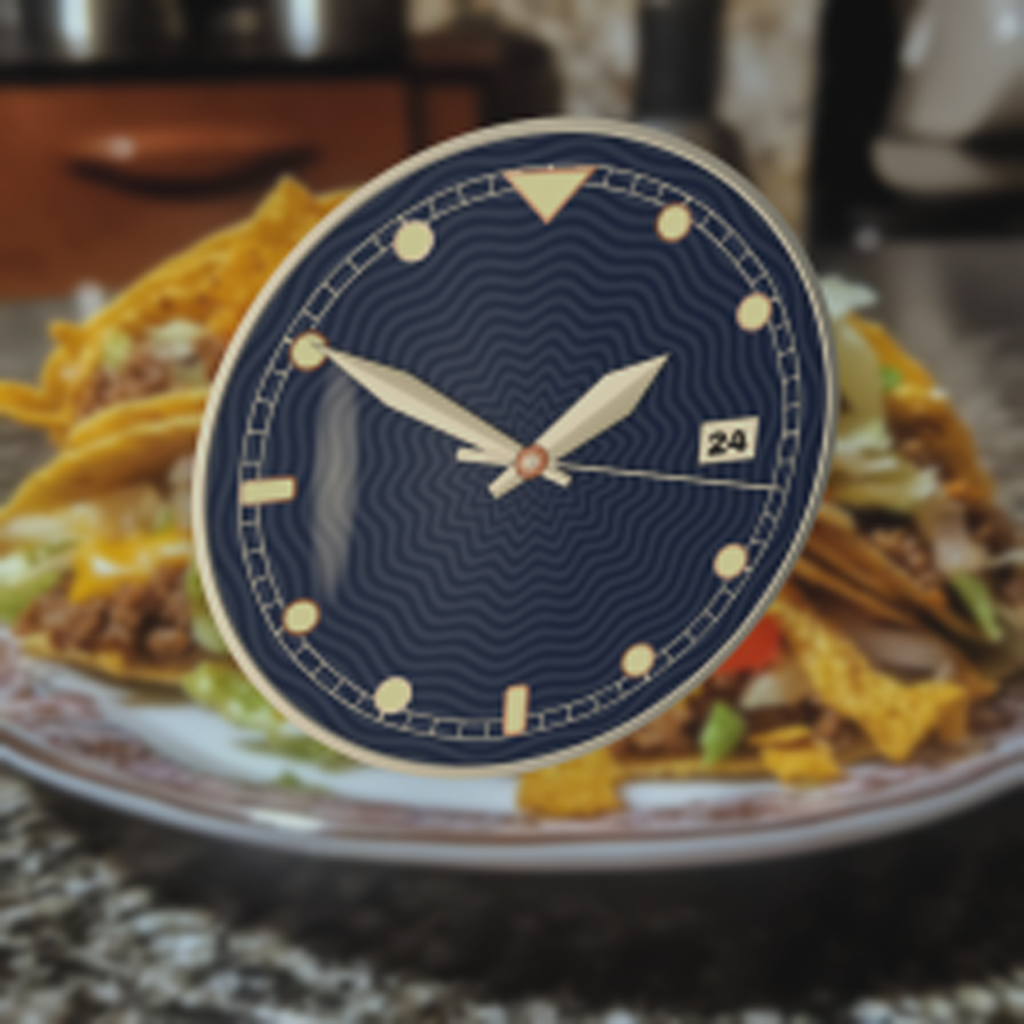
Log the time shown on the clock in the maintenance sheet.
1:50:17
